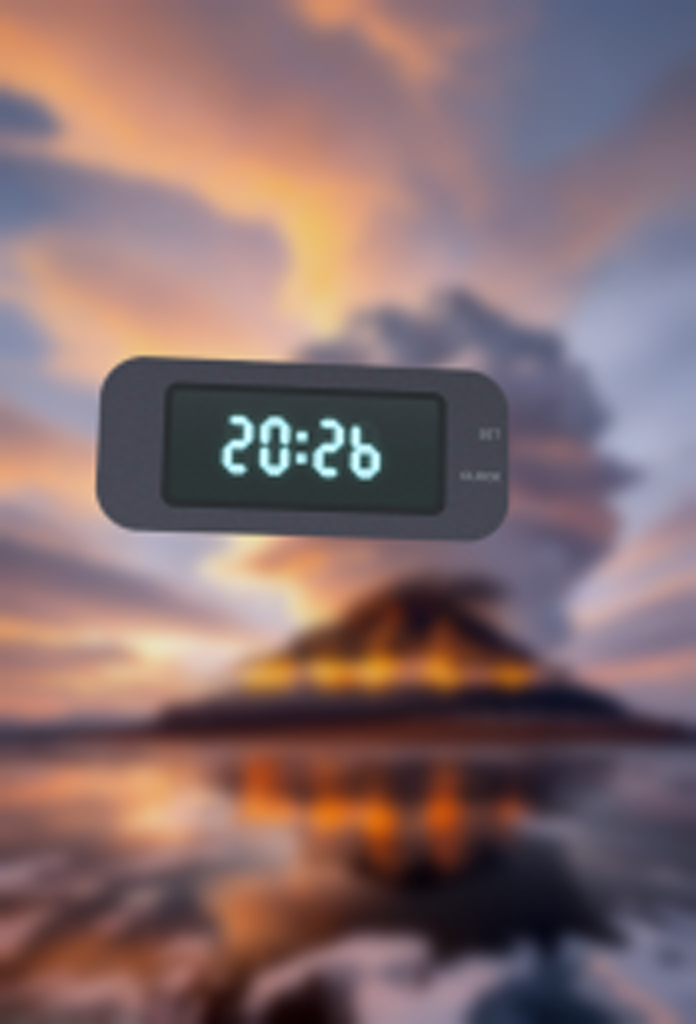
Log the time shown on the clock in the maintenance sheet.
20:26
